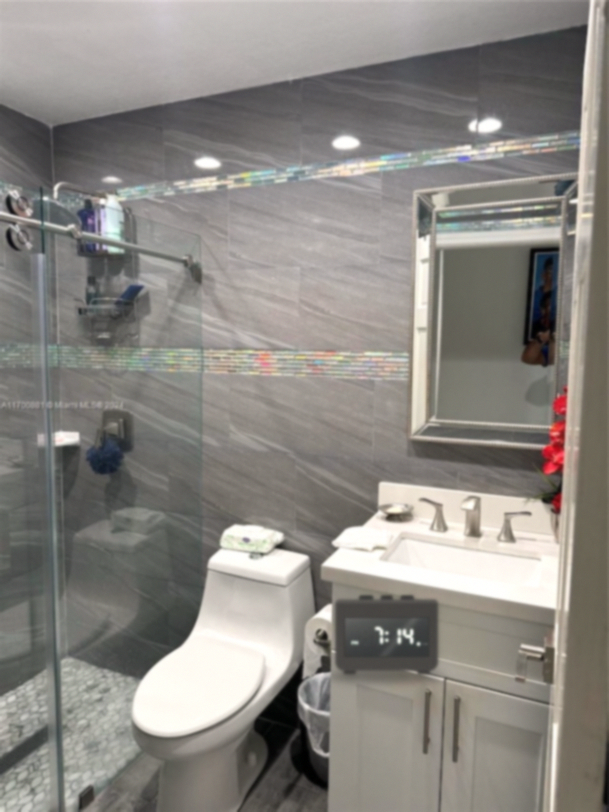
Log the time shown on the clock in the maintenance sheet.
7:14
